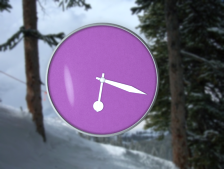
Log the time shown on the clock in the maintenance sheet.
6:18
